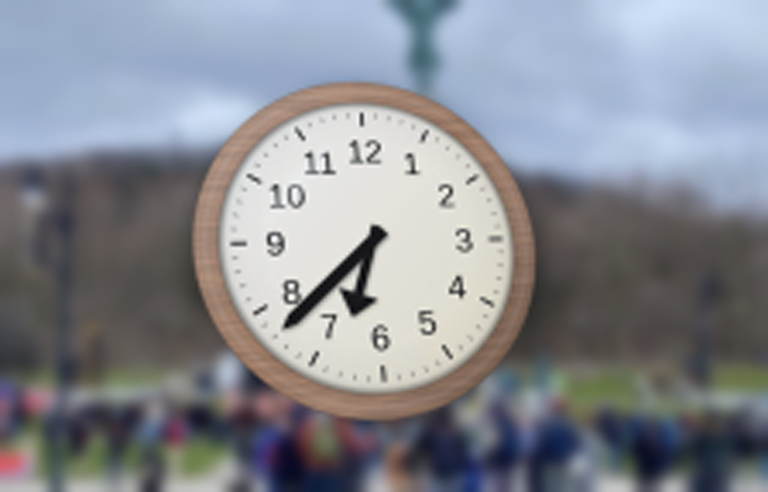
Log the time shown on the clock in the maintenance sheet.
6:38
